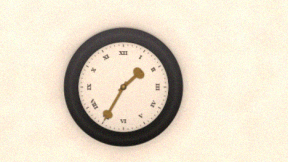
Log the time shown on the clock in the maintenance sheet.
1:35
